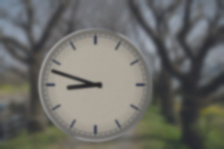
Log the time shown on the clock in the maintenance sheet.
8:48
